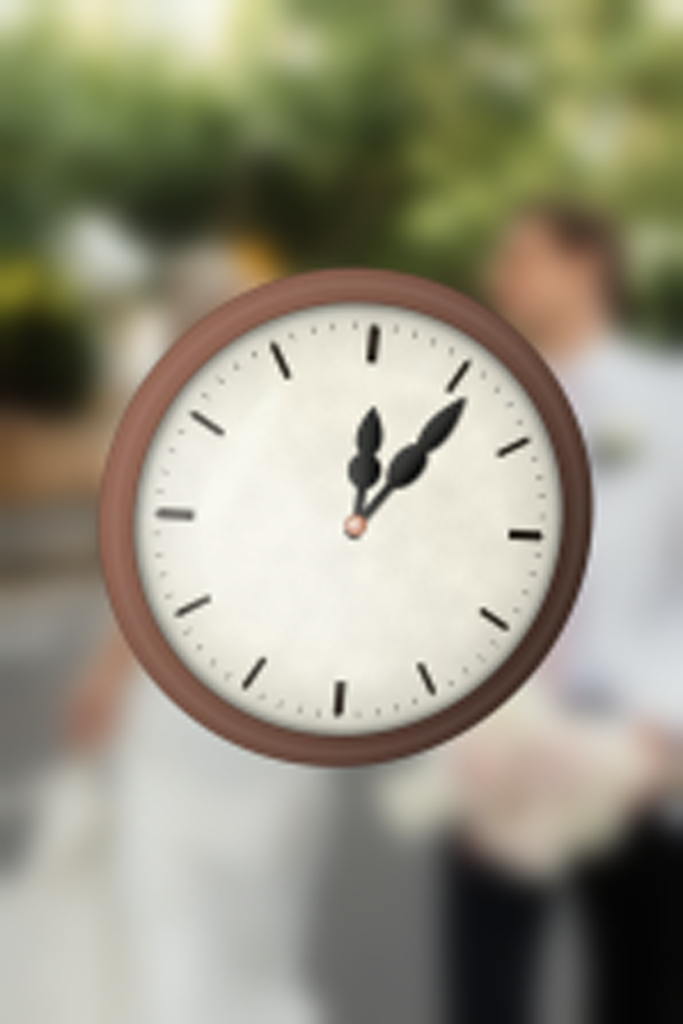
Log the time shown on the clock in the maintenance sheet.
12:06
